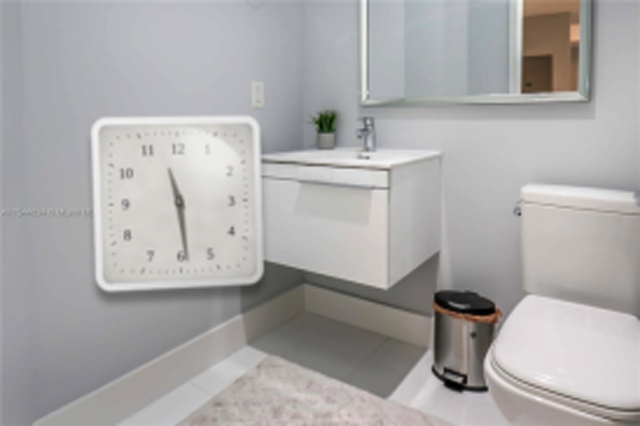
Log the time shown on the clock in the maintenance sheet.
11:29
